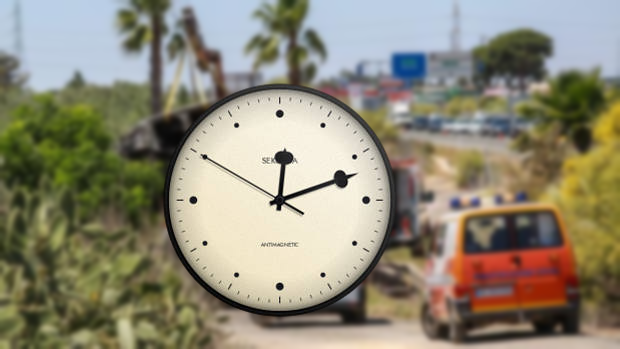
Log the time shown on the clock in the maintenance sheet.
12:11:50
